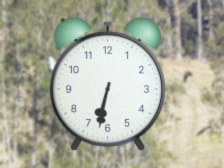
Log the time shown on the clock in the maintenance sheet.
6:32
